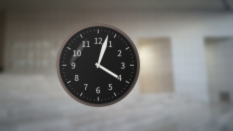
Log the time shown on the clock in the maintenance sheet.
4:03
